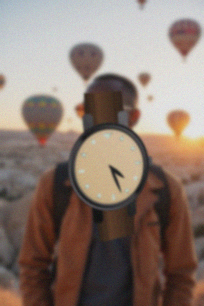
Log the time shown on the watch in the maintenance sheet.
4:27
